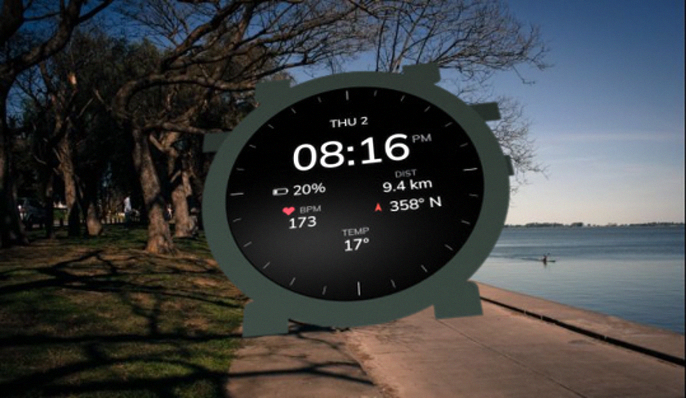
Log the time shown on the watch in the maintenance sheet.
8:16
